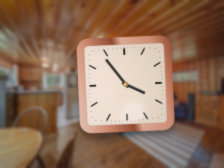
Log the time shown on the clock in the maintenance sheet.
3:54
